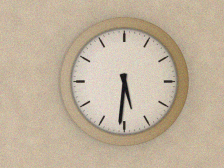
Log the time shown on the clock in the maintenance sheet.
5:31
